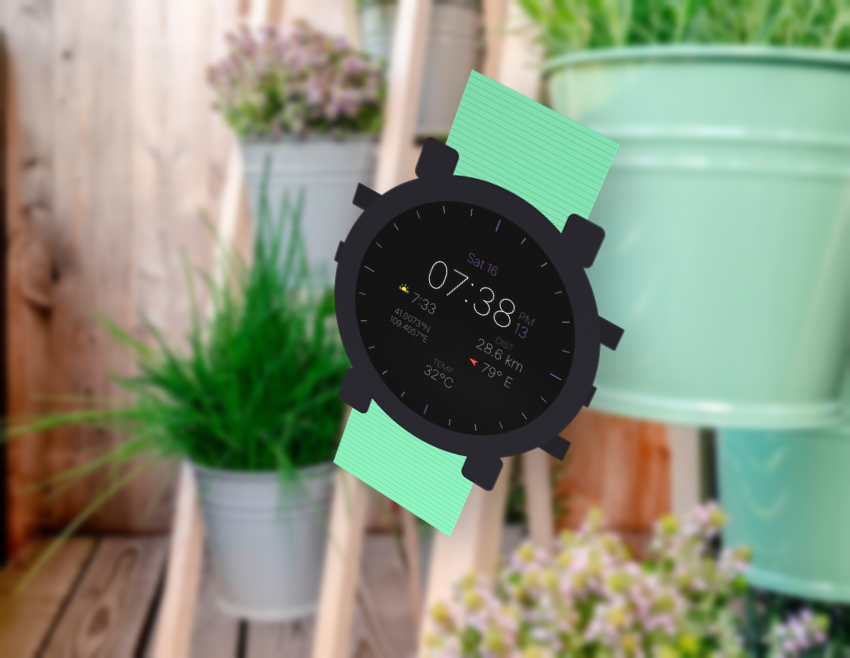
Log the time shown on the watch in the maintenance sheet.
7:38:13
